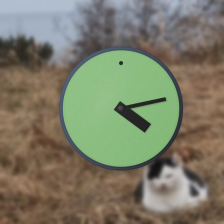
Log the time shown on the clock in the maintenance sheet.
4:13
